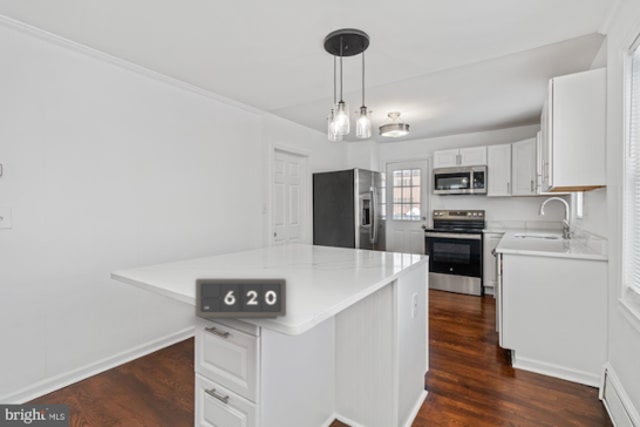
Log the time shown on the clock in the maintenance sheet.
6:20
